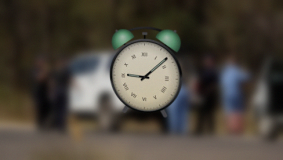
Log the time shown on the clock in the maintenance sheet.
9:08
